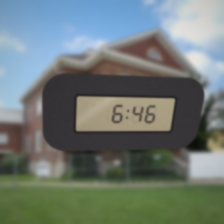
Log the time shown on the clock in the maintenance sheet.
6:46
